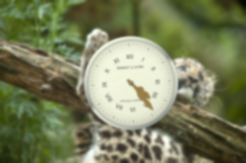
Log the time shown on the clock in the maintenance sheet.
4:24
